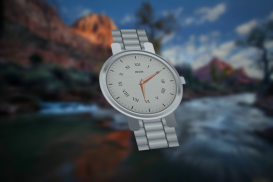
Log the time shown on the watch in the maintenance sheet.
6:10
